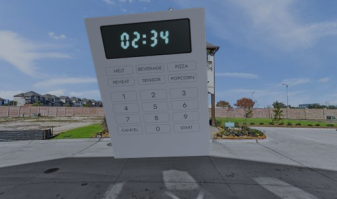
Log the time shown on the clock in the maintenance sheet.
2:34
